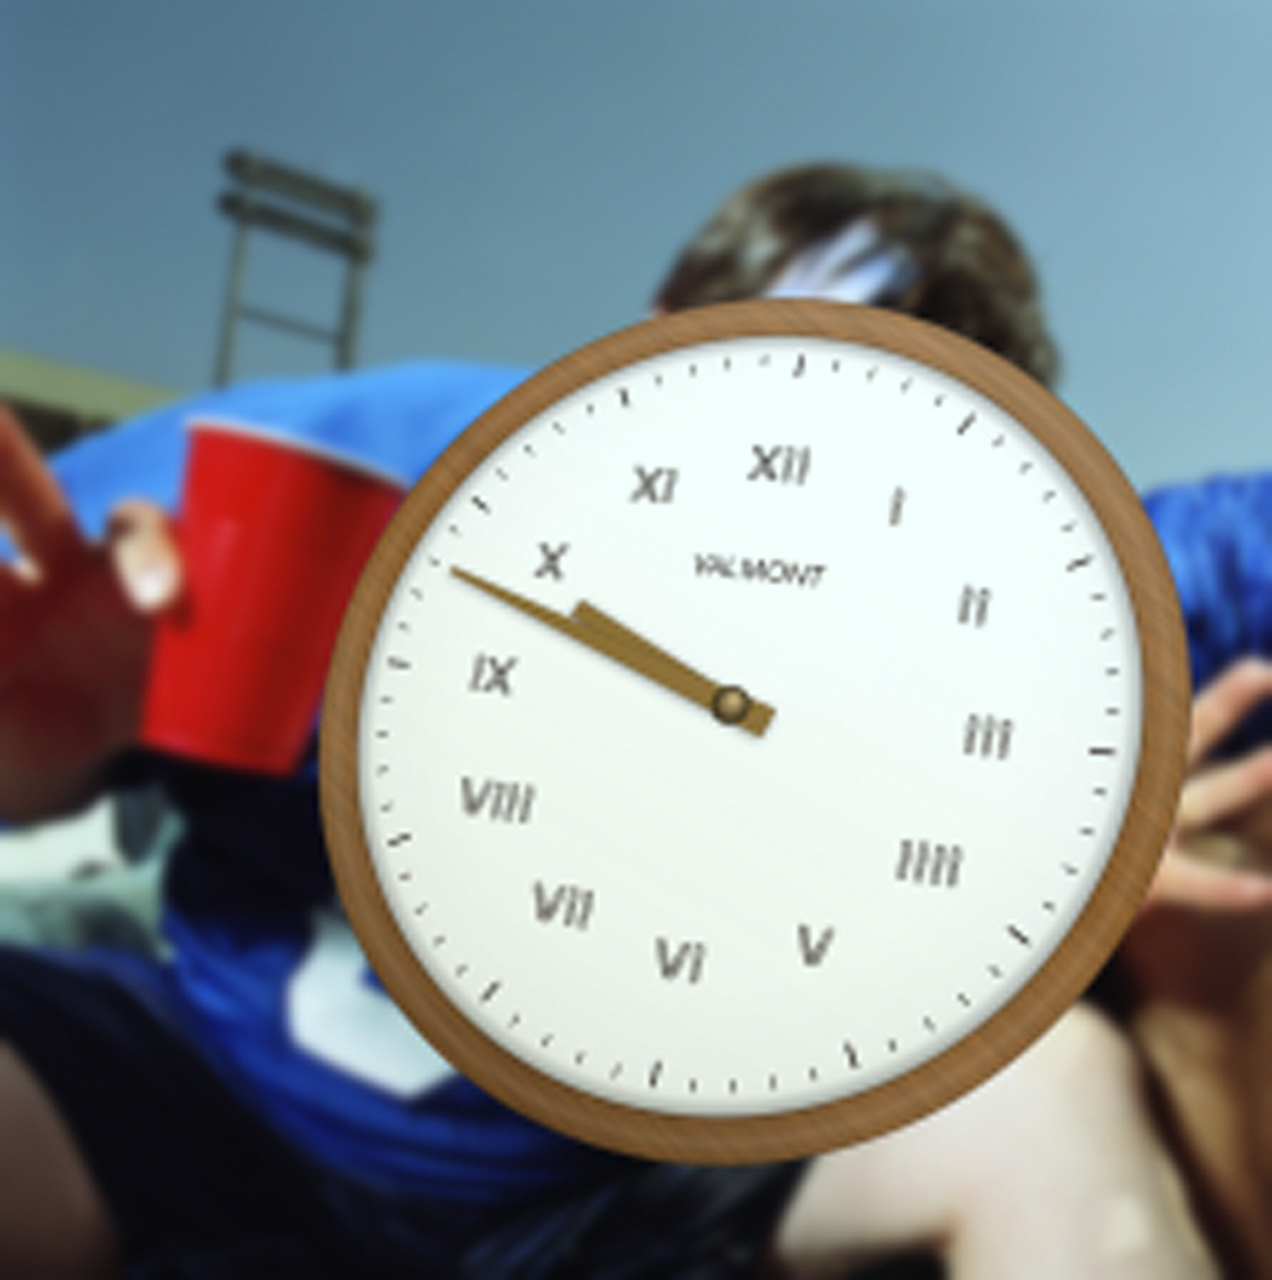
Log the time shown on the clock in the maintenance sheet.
9:48
